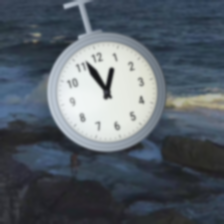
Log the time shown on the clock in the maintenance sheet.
12:57
